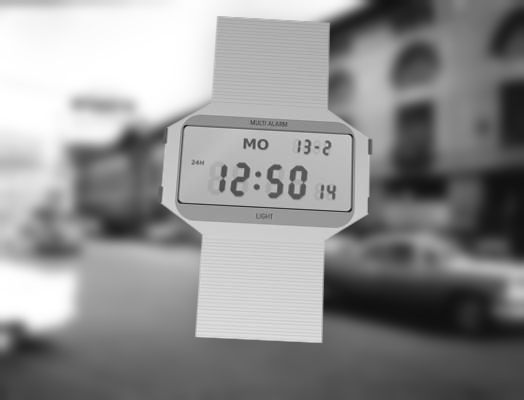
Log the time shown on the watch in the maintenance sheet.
12:50:14
